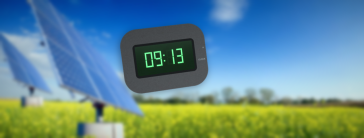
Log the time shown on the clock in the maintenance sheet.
9:13
